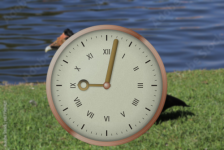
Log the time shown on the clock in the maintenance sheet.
9:02
